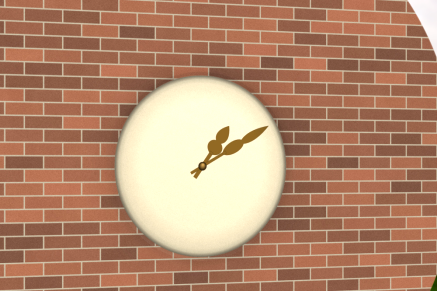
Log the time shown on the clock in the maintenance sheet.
1:10
